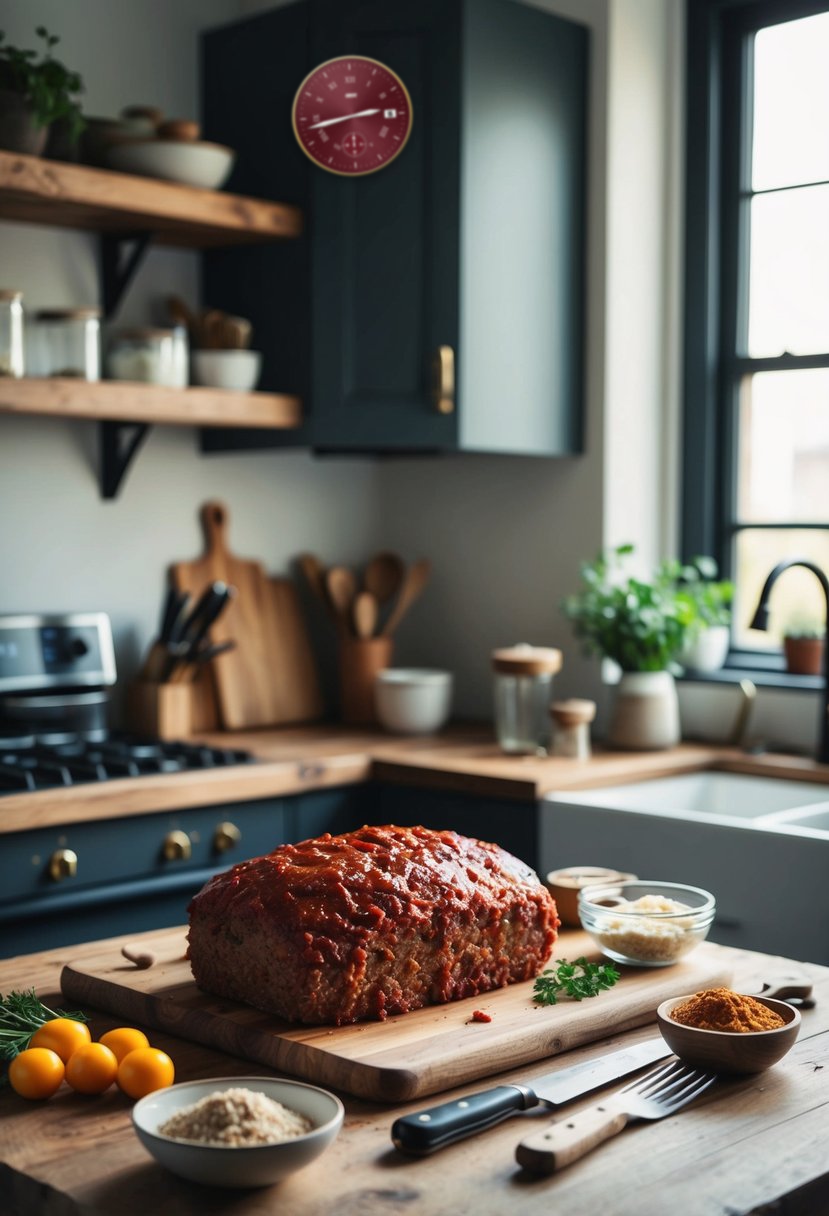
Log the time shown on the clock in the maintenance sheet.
2:43
